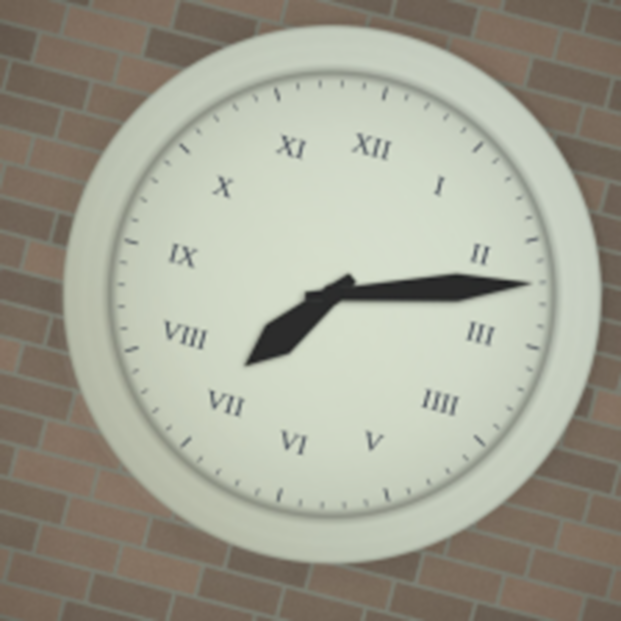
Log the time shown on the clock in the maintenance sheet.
7:12
